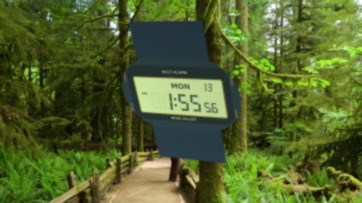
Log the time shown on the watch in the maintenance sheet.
1:55:56
